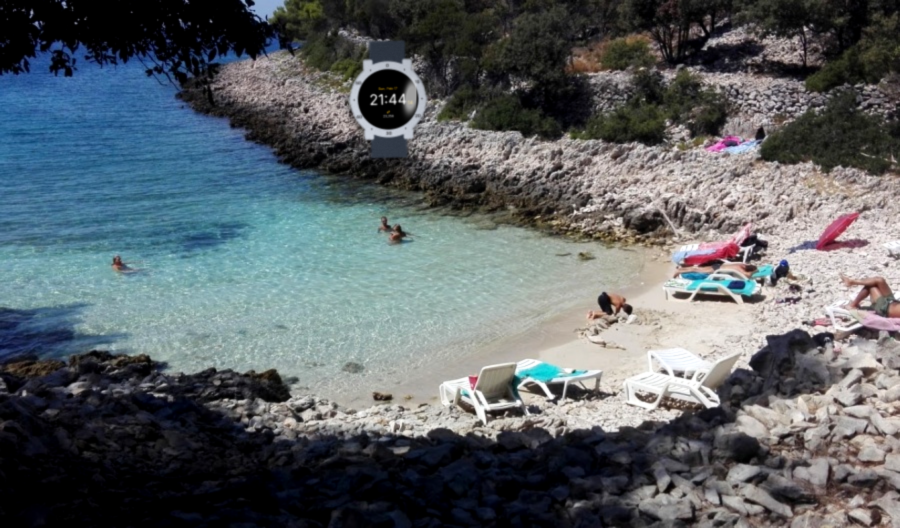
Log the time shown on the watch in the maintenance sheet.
21:44
